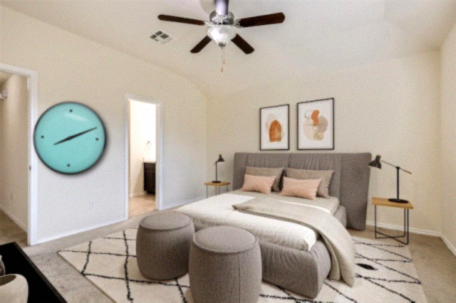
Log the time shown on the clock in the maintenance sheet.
8:11
